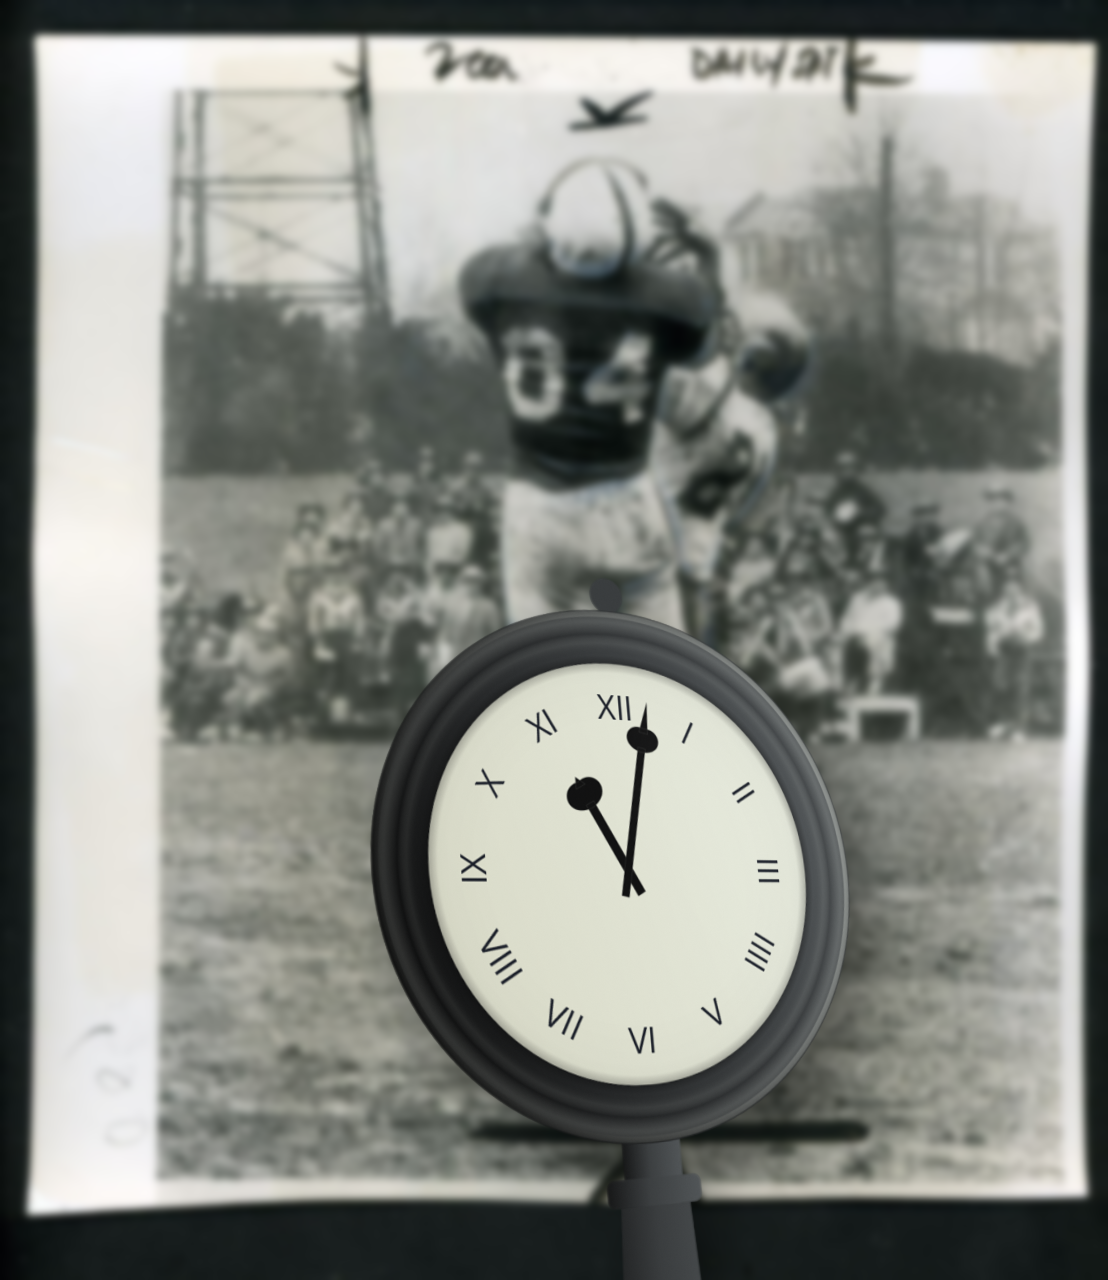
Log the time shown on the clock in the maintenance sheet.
11:02
